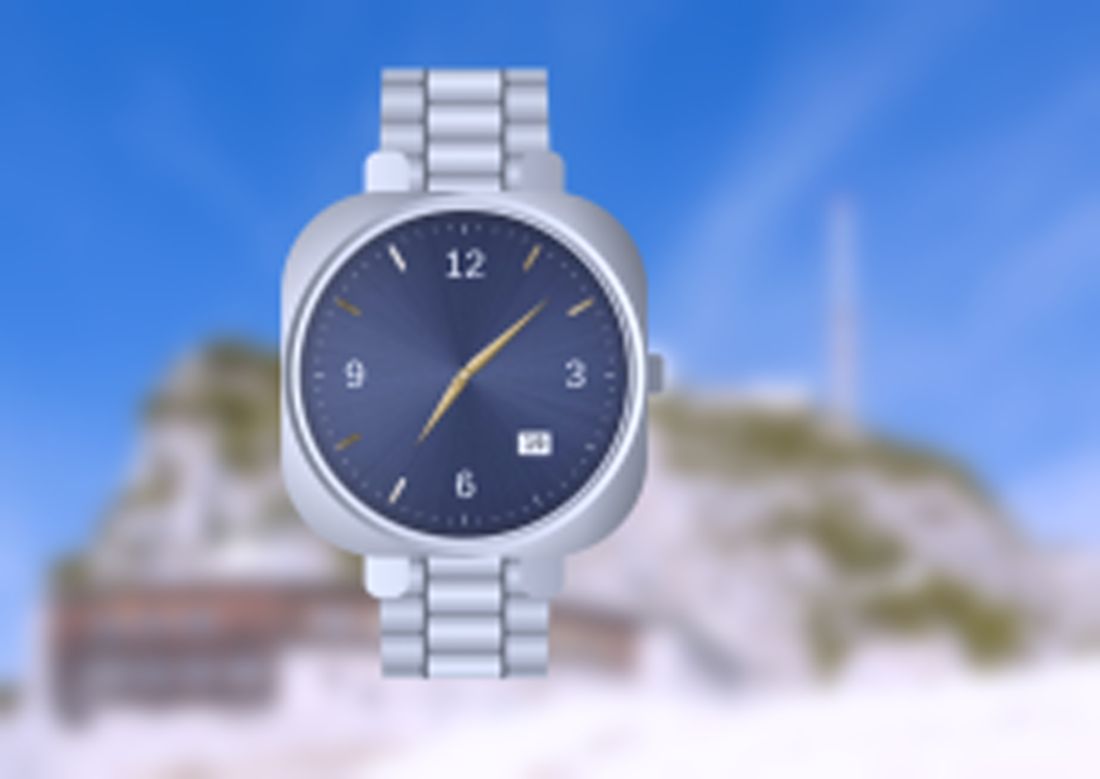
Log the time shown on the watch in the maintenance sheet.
7:08
